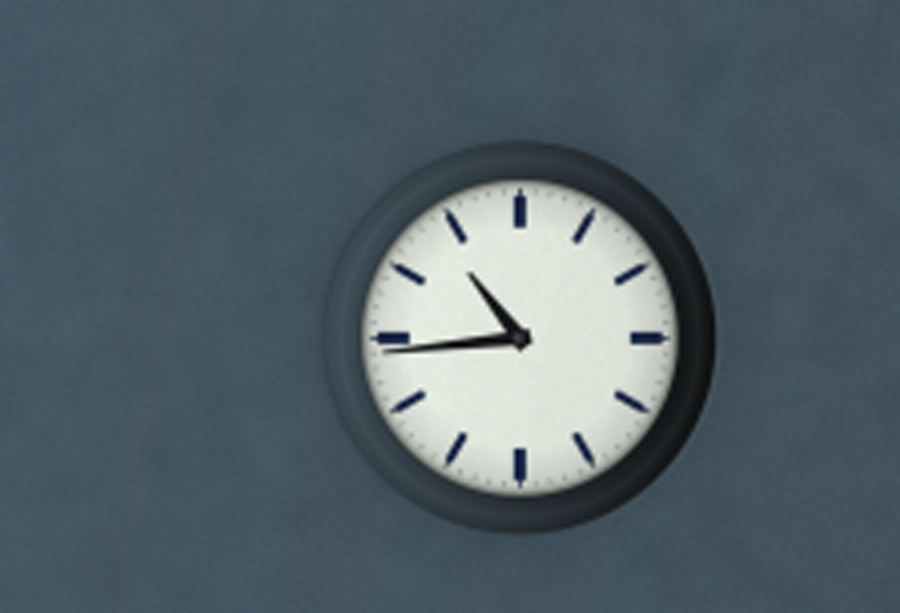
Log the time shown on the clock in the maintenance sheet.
10:44
